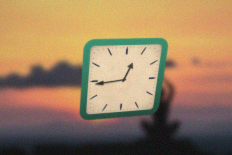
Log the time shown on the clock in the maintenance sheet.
12:44
